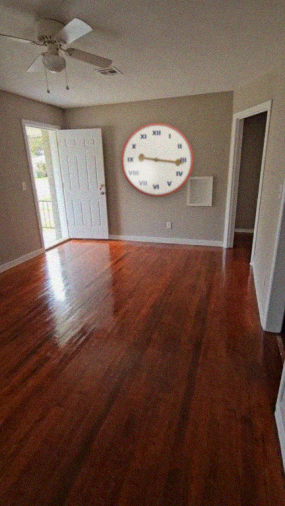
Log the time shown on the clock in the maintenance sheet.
9:16
